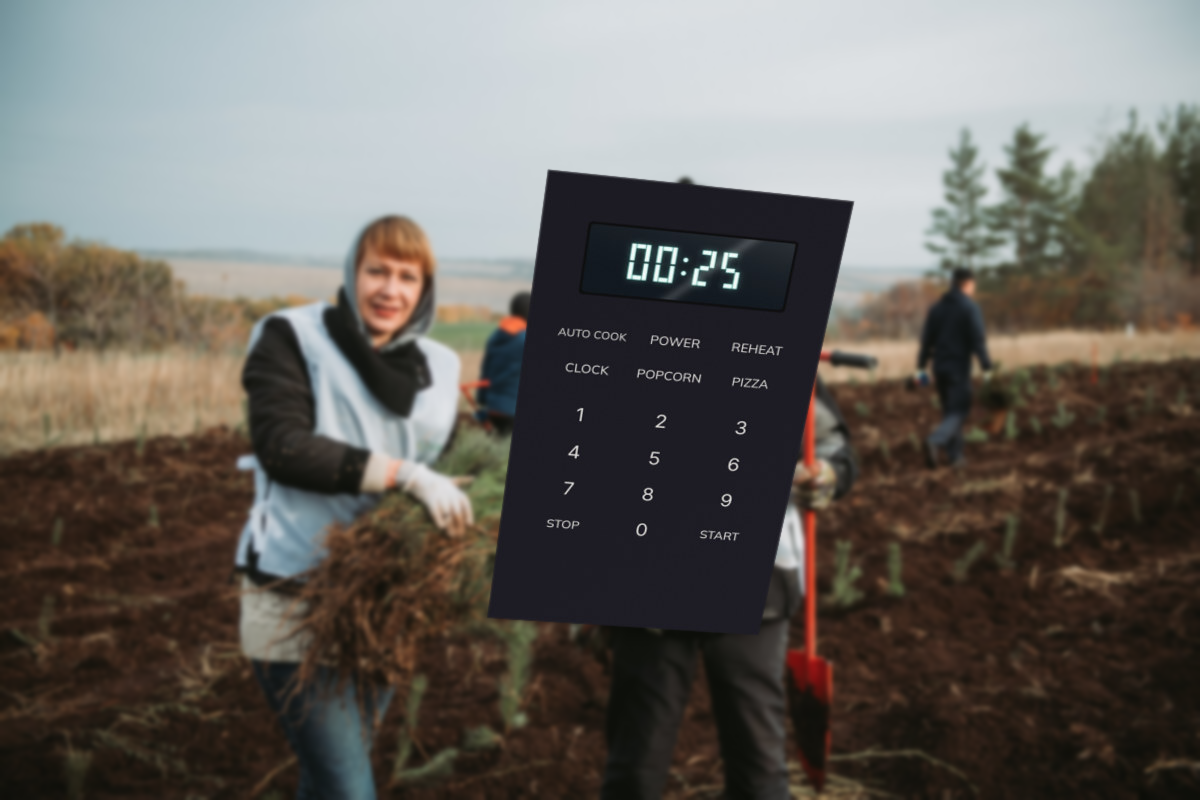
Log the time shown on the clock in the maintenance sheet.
0:25
